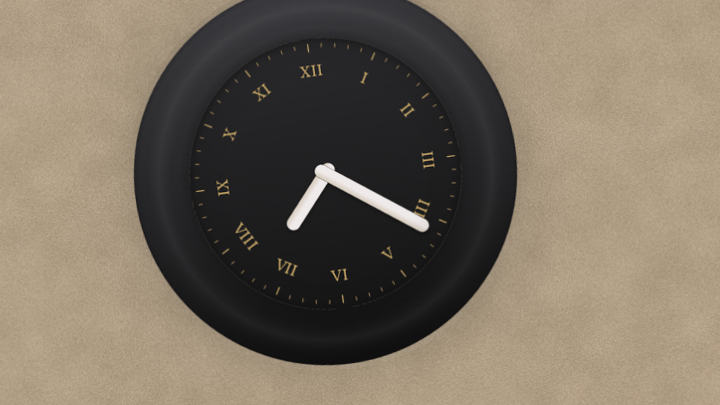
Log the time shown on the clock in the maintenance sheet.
7:21
